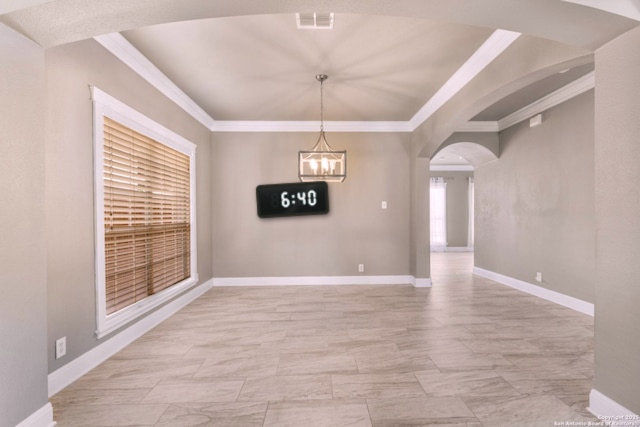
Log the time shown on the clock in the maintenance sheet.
6:40
